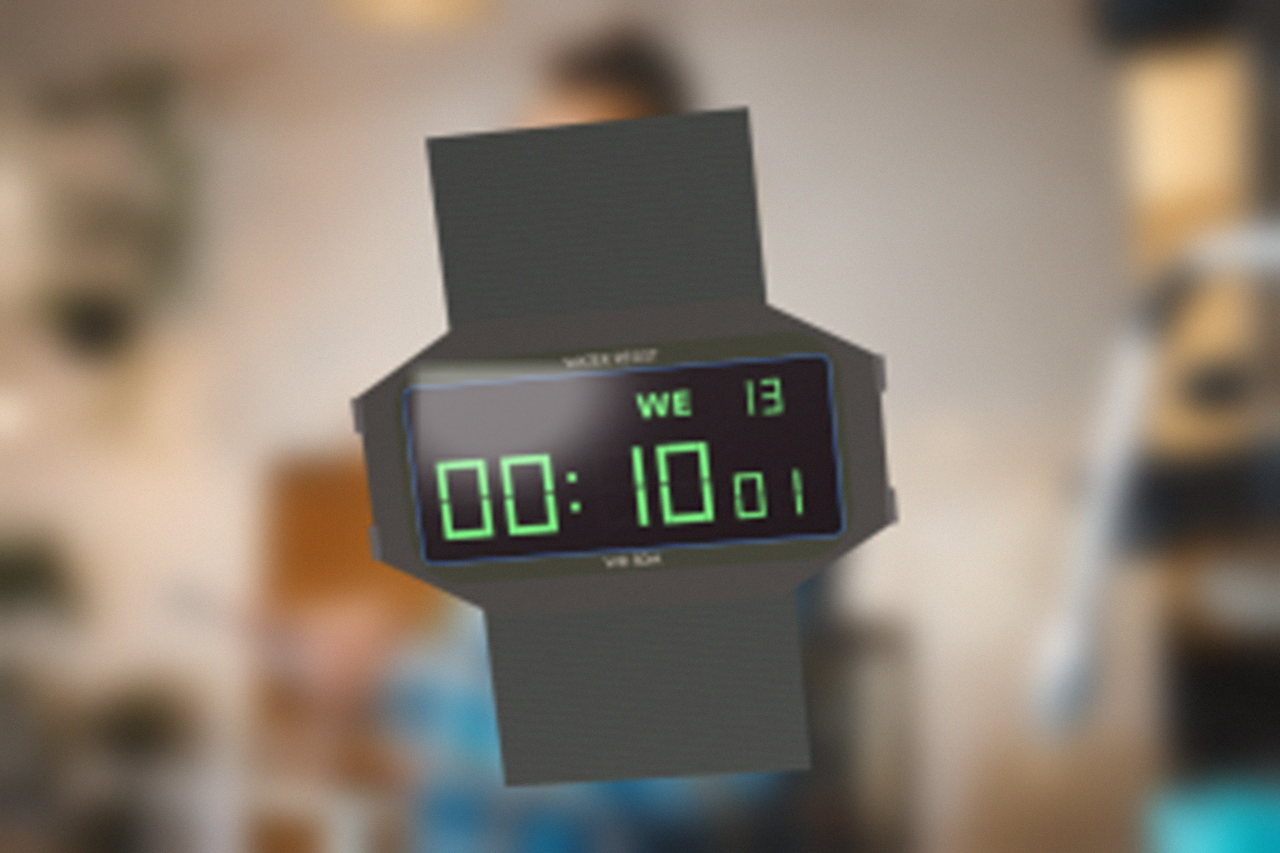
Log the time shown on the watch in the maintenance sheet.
0:10:01
